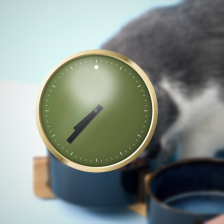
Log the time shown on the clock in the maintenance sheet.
7:37
